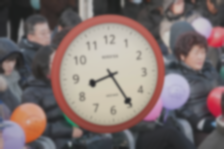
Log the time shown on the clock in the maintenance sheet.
8:25
